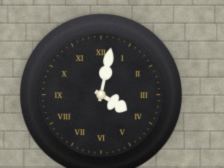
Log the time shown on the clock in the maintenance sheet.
4:02
